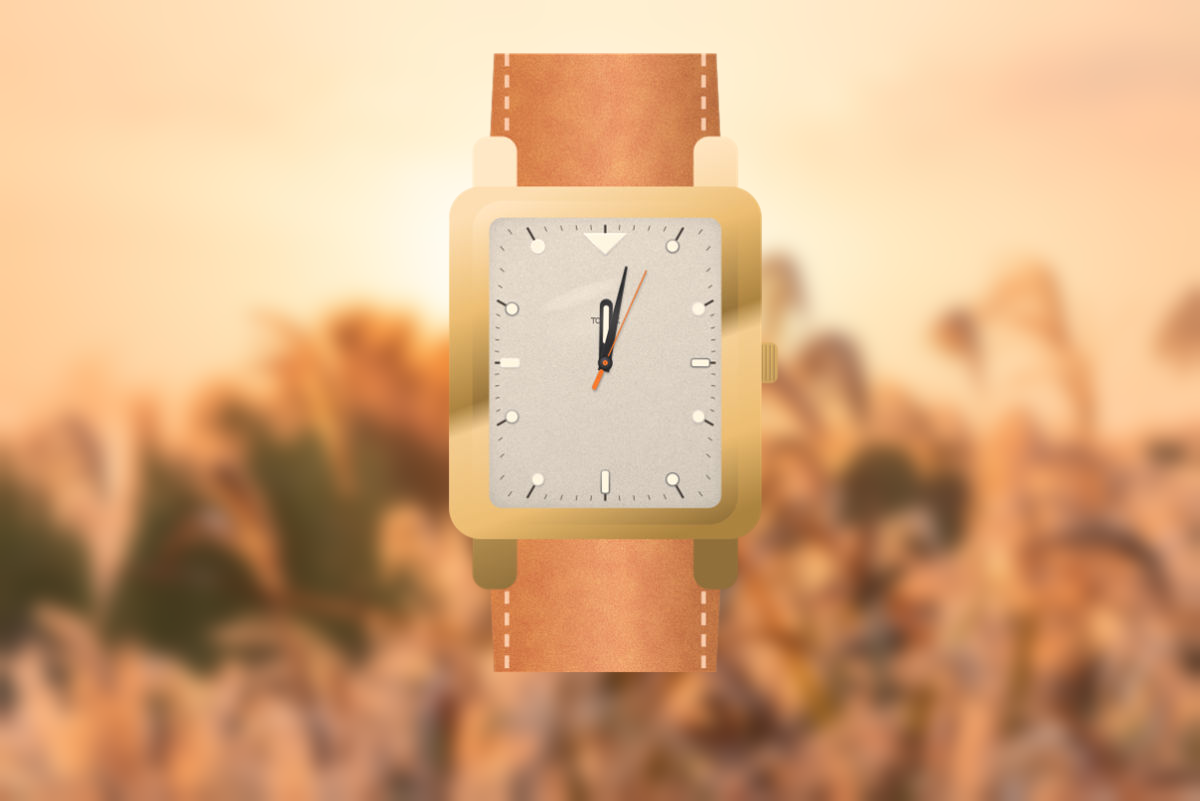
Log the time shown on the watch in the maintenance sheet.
12:02:04
